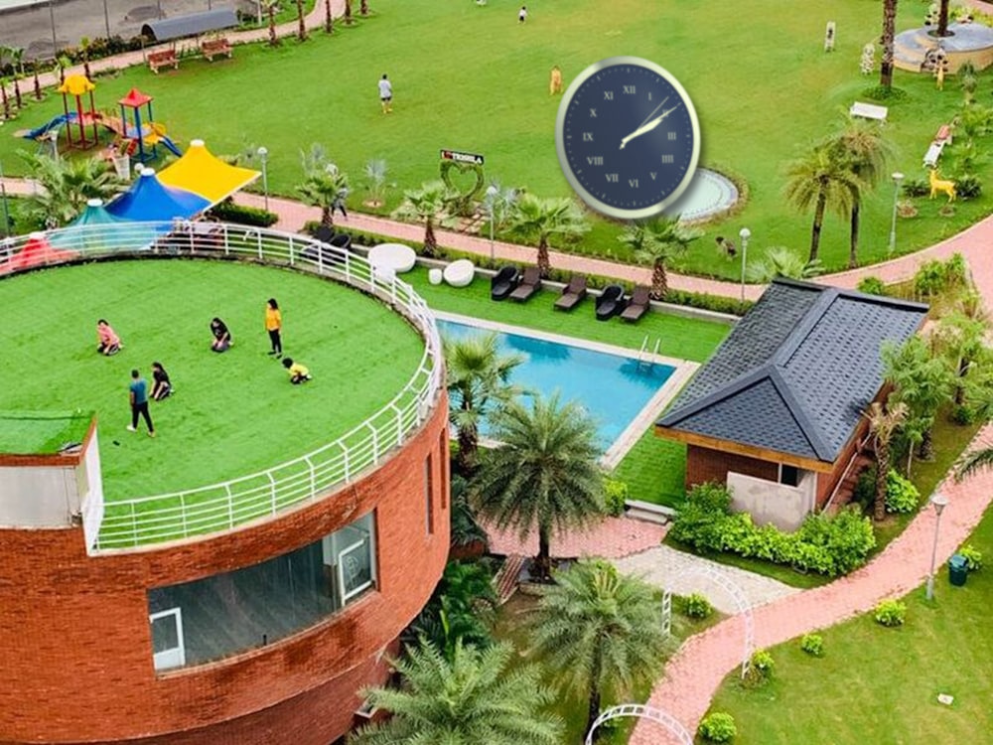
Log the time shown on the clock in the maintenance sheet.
2:10:08
